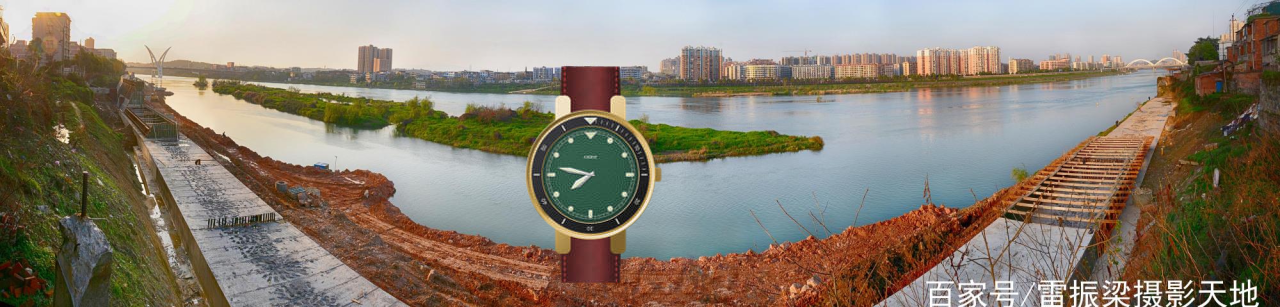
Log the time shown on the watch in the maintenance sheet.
7:47
